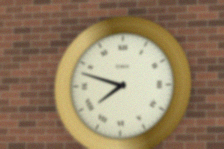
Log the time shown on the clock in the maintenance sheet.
7:48
